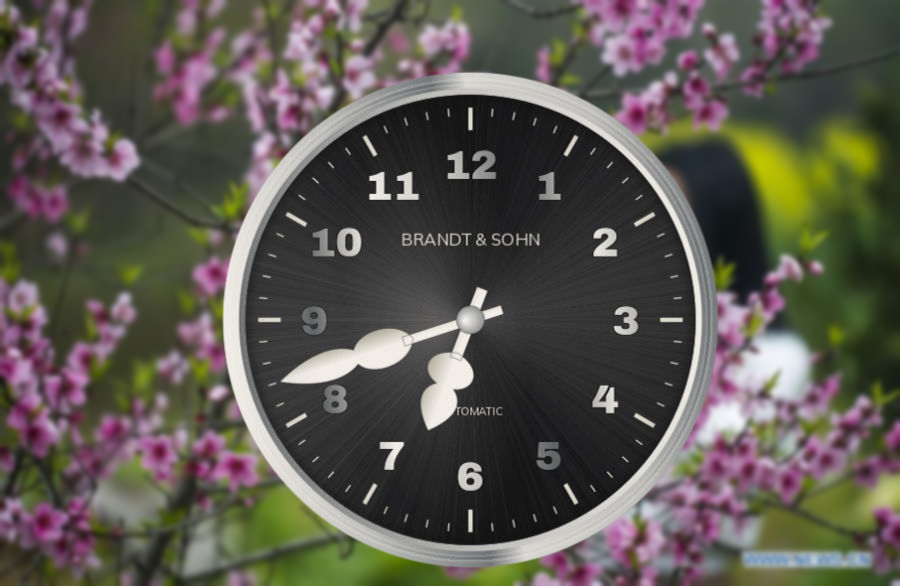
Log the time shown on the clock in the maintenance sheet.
6:42
